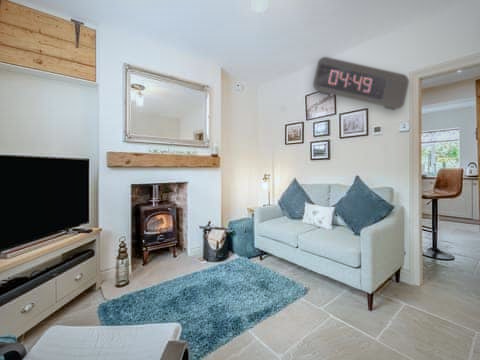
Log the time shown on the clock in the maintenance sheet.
4:49
